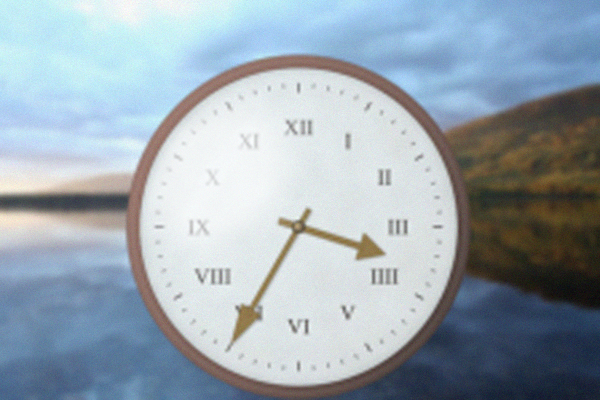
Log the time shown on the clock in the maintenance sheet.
3:35
